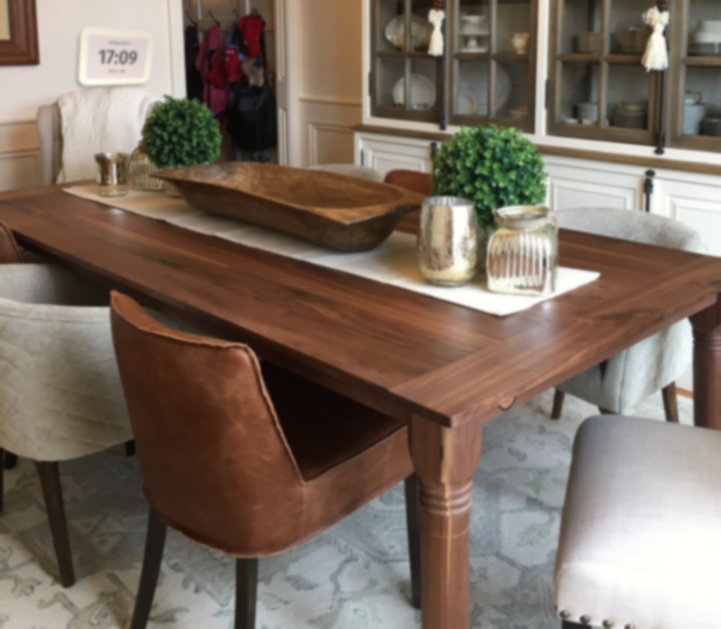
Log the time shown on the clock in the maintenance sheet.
17:09
